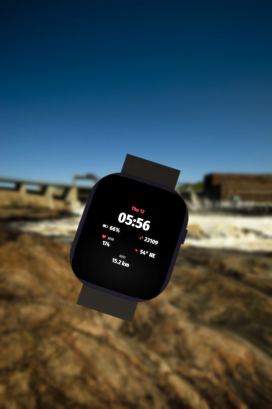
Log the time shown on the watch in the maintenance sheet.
5:56
